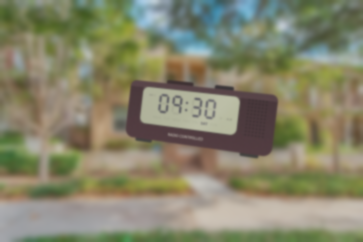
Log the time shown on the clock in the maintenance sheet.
9:30
